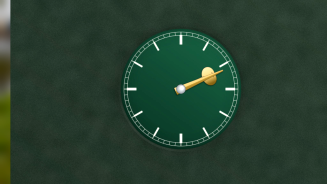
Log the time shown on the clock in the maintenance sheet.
2:11
